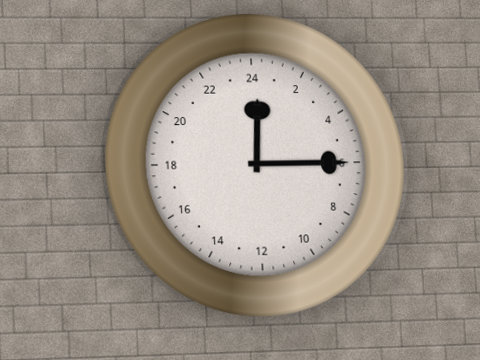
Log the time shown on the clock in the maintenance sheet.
0:15
